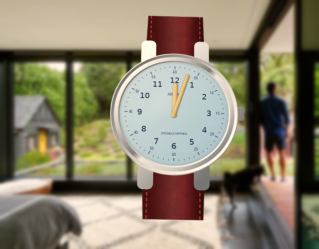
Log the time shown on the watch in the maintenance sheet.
12:03
